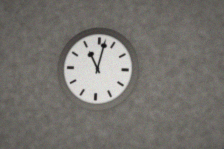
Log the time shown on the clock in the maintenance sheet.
11:02
